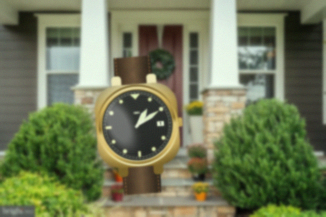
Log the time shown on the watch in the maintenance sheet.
1:10
